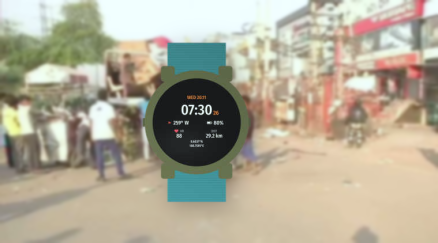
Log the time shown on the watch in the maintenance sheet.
7:30
